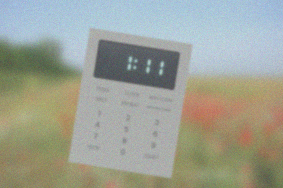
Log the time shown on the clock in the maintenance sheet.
1:11
